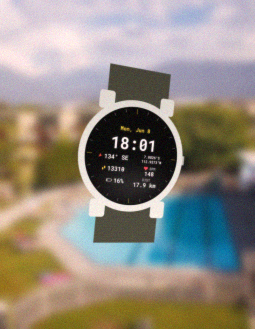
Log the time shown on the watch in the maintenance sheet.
18:01
